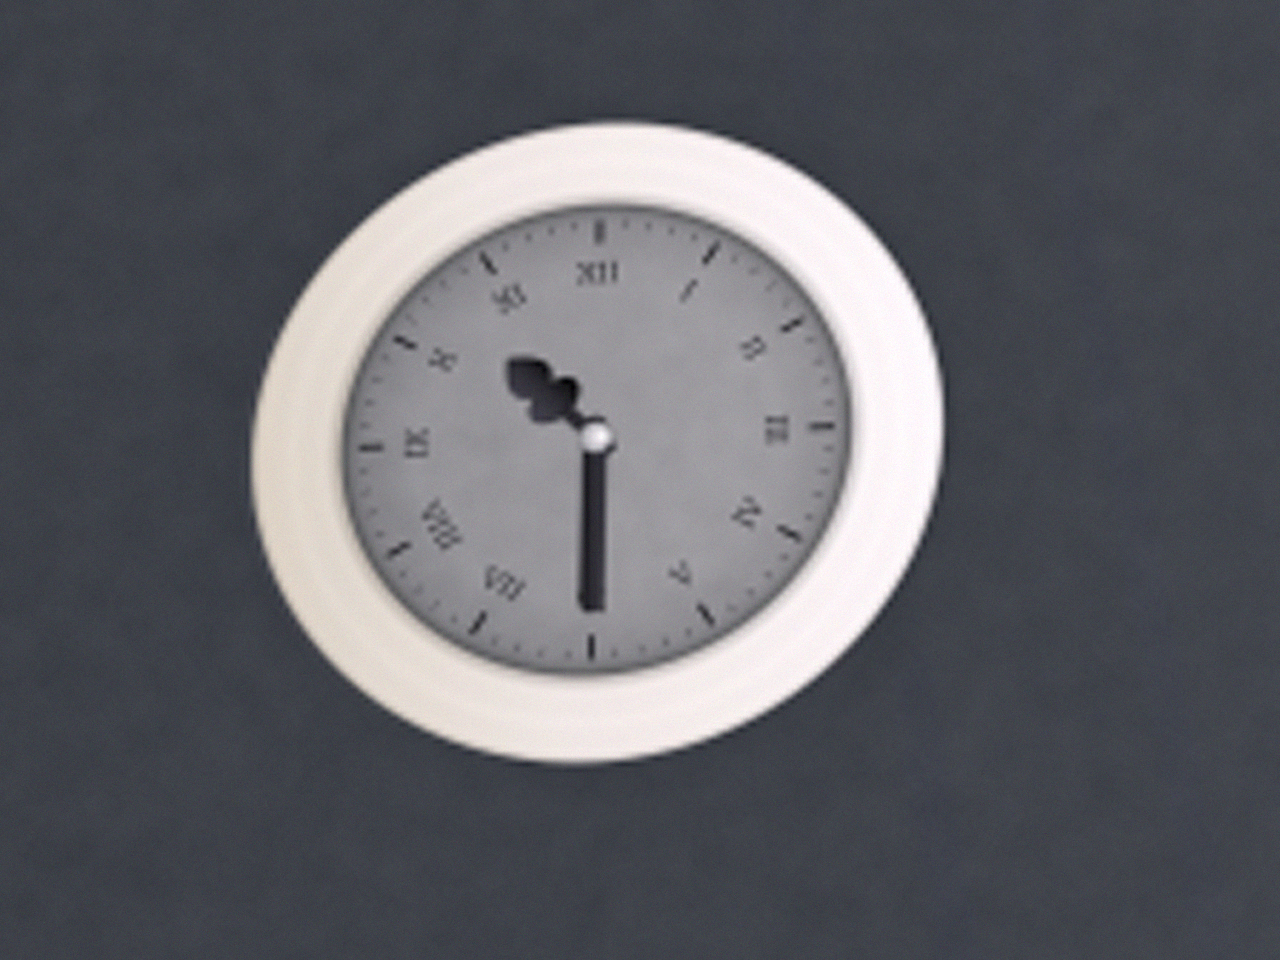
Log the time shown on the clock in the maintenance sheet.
10:30
